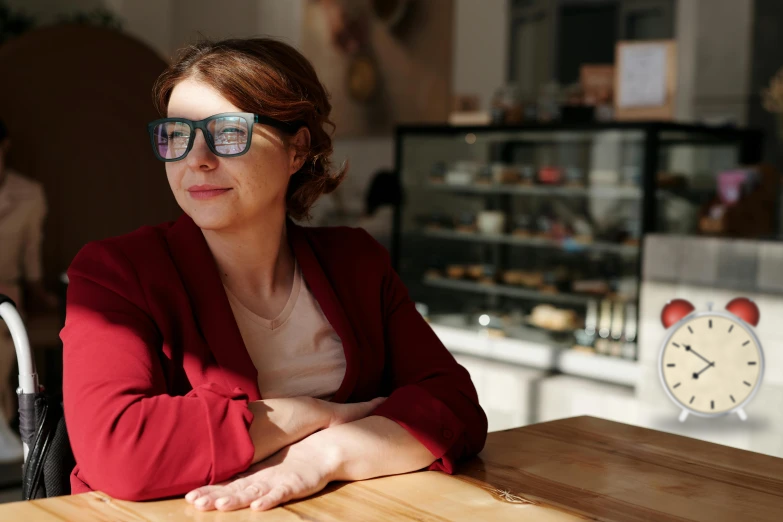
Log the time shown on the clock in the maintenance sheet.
7:51
